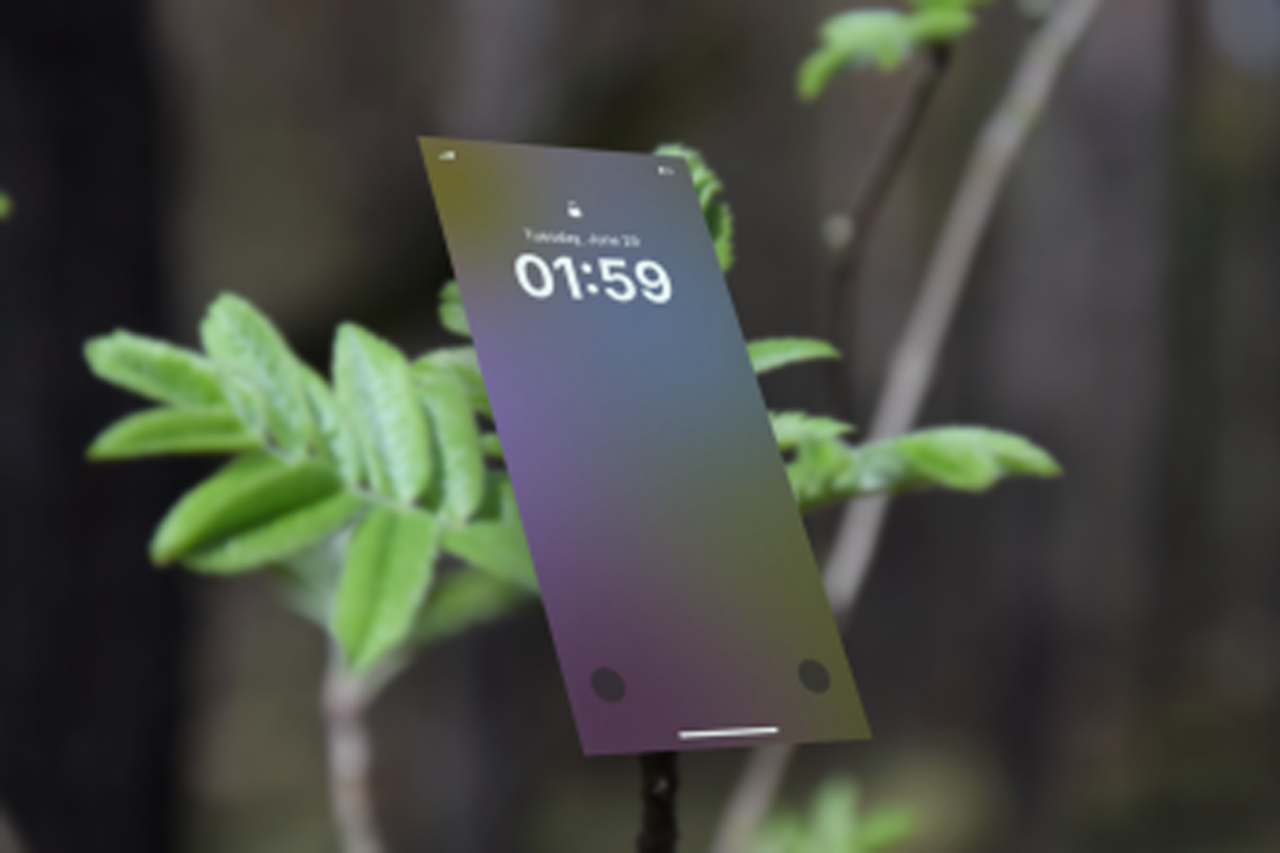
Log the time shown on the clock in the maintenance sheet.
1:59
